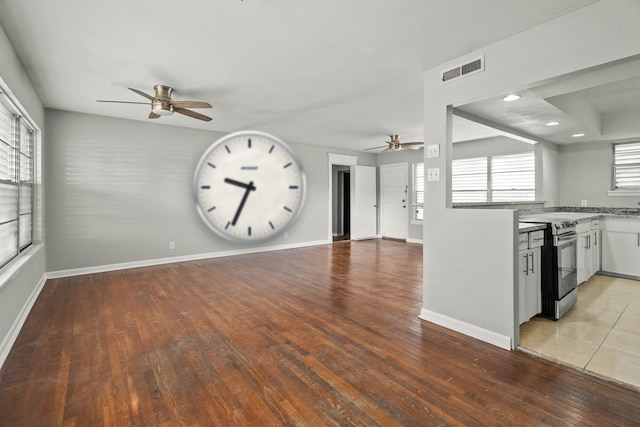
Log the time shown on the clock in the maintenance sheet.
9:34
